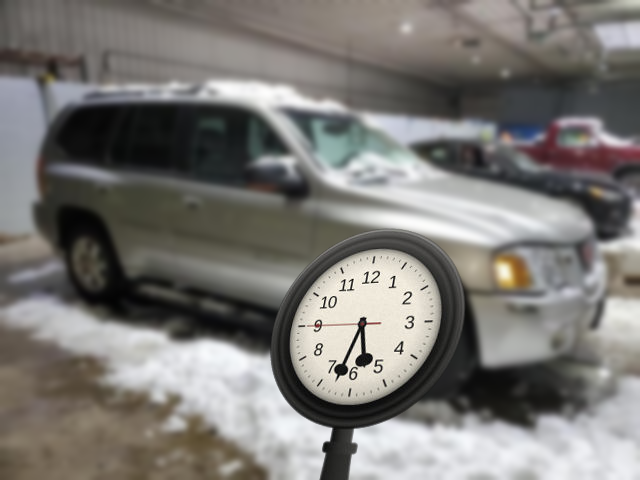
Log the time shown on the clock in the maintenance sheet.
5:32:45
